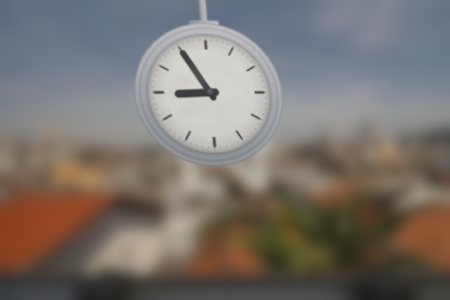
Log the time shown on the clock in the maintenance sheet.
8:55
